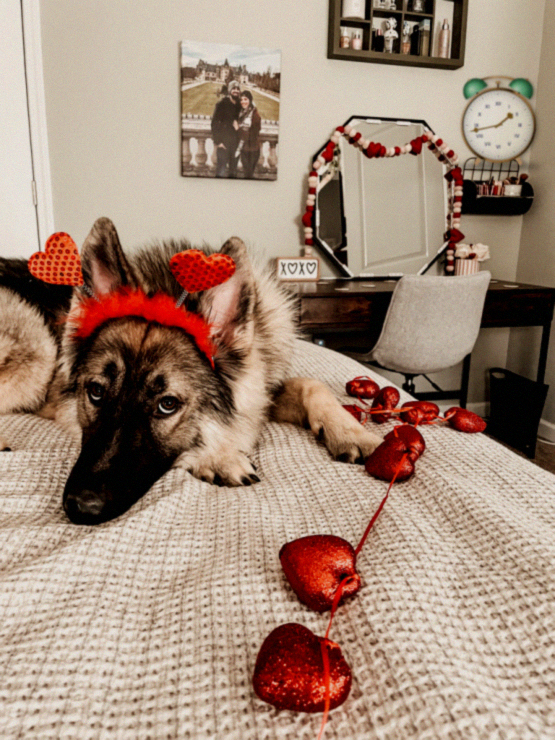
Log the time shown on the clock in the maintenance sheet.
1:43
